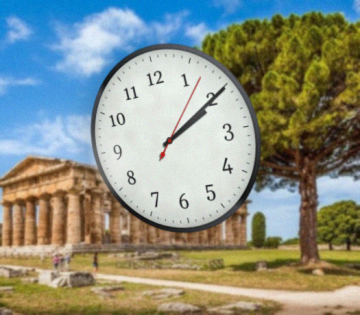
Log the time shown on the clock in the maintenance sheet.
2:10:07
